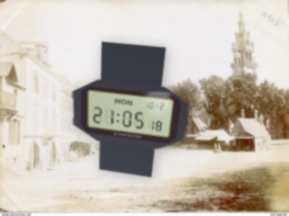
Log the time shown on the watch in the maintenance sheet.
21:05:18
